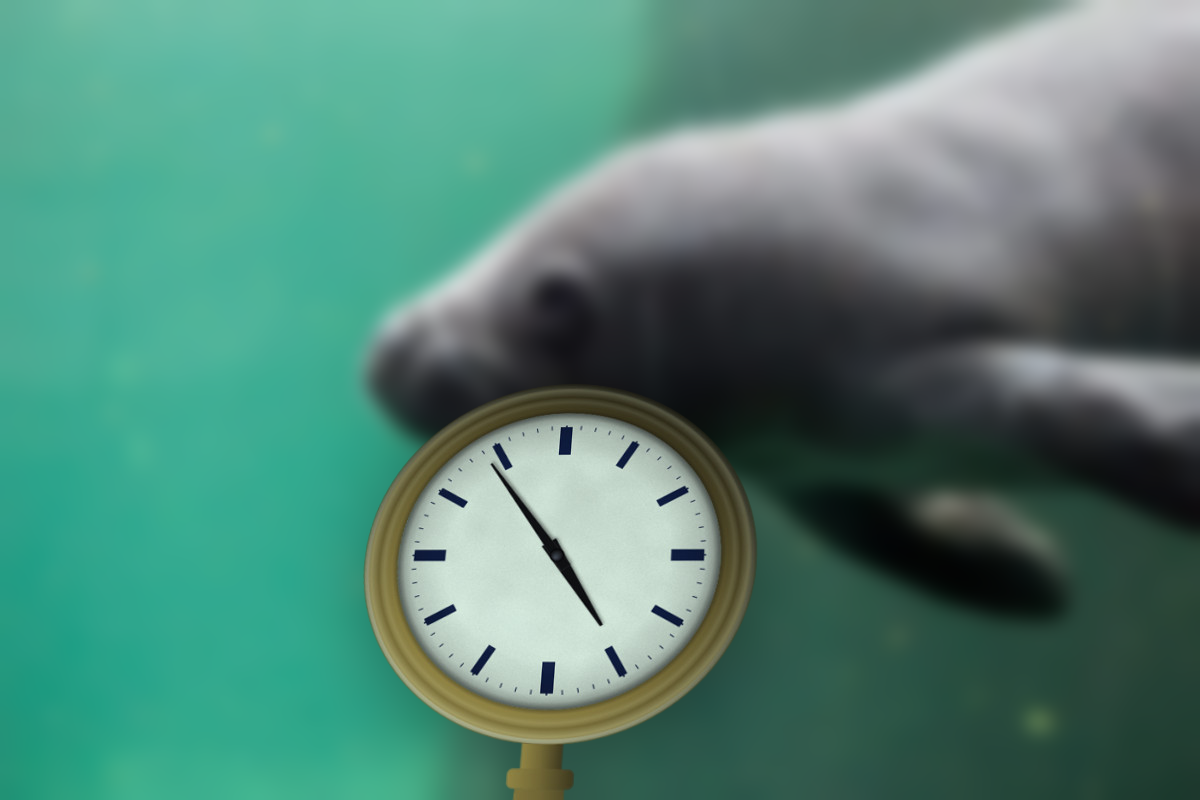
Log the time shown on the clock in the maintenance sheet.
4:54
